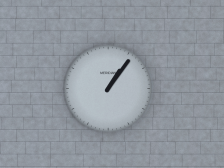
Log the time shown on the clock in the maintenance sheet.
1:06
